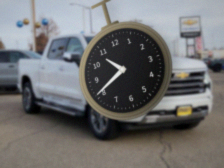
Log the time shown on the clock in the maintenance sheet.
10:41
